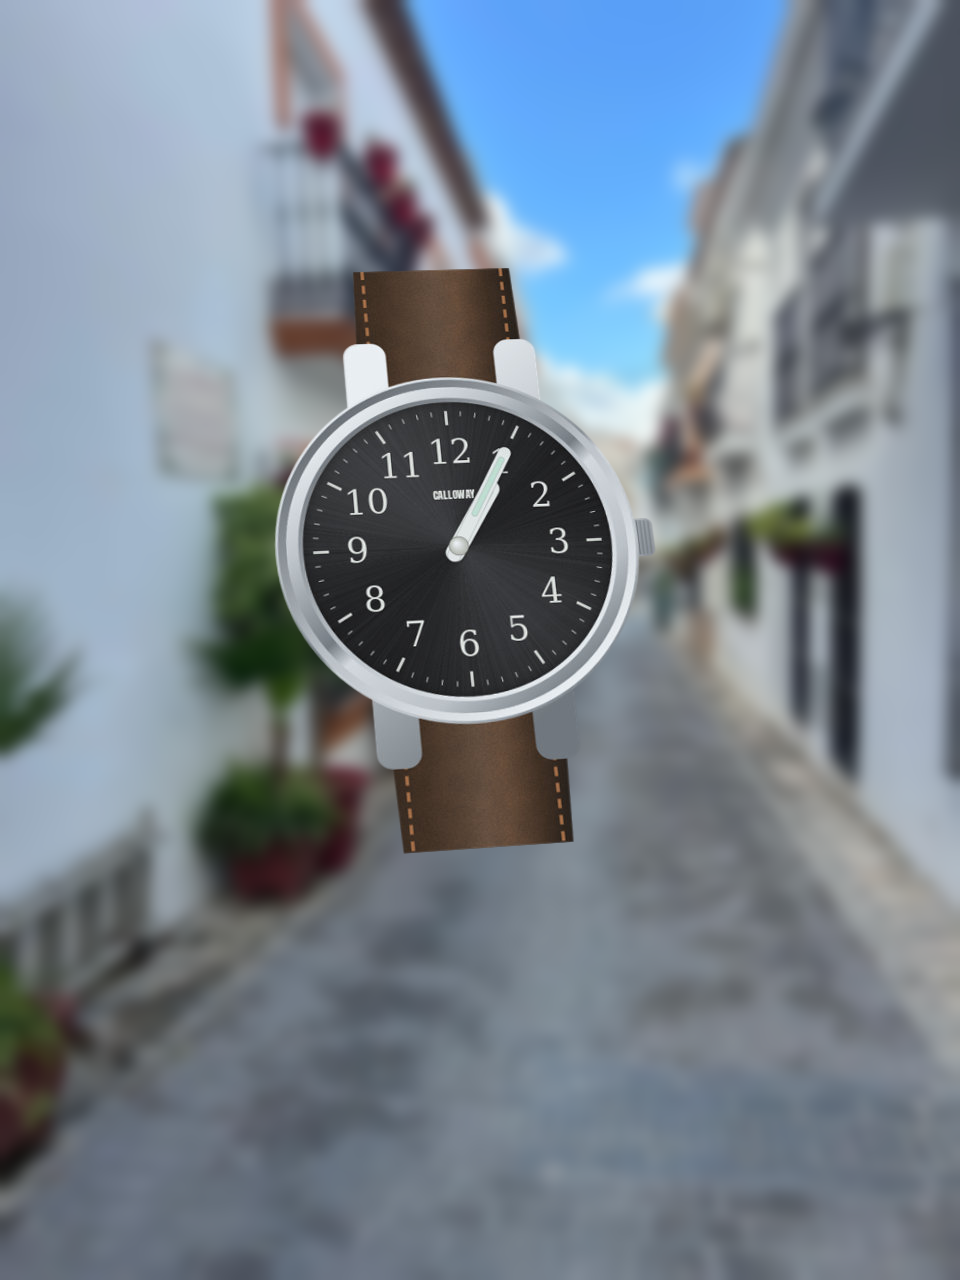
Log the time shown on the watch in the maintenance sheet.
1:05
